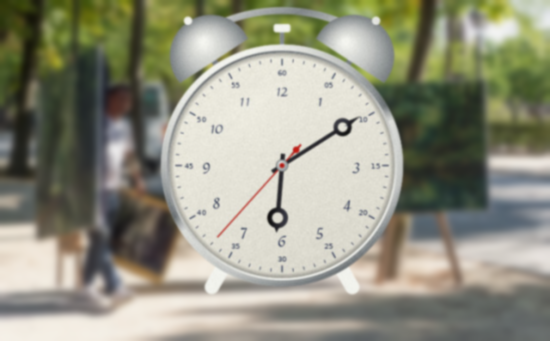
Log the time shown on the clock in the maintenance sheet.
6:09:37
